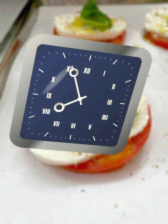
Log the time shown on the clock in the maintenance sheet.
7:56
